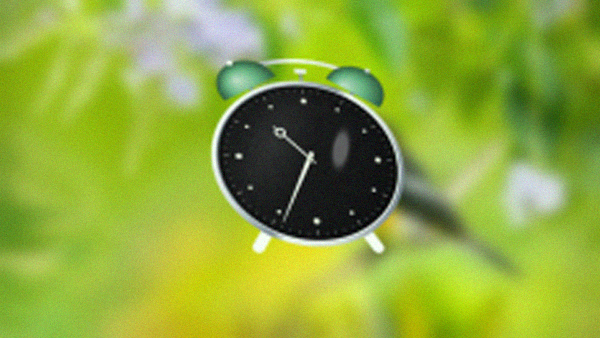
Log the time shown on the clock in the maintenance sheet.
10:34
